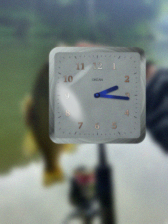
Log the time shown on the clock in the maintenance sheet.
2:16
